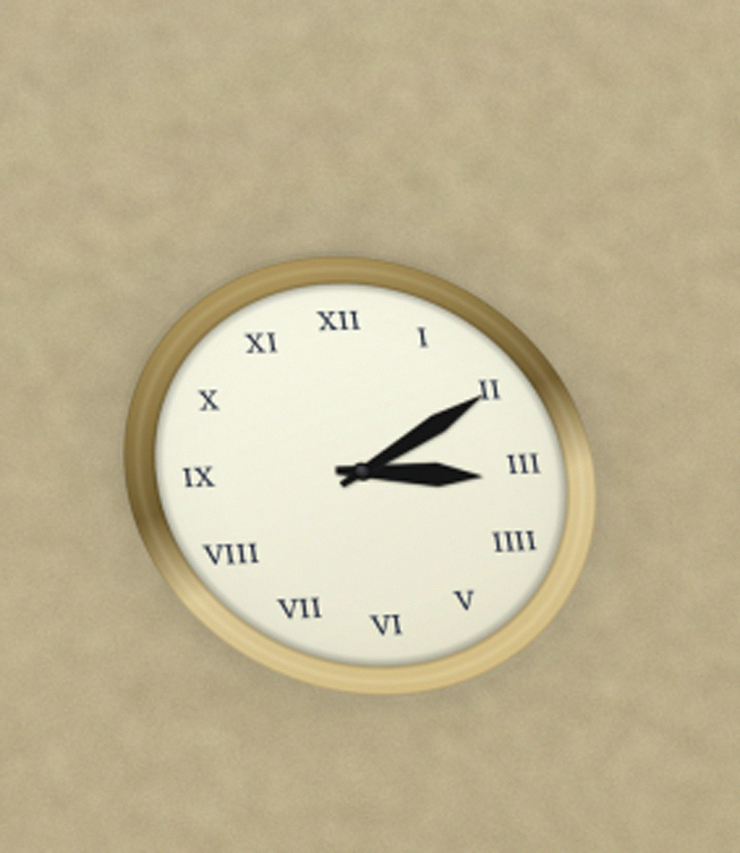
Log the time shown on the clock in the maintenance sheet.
3:10
